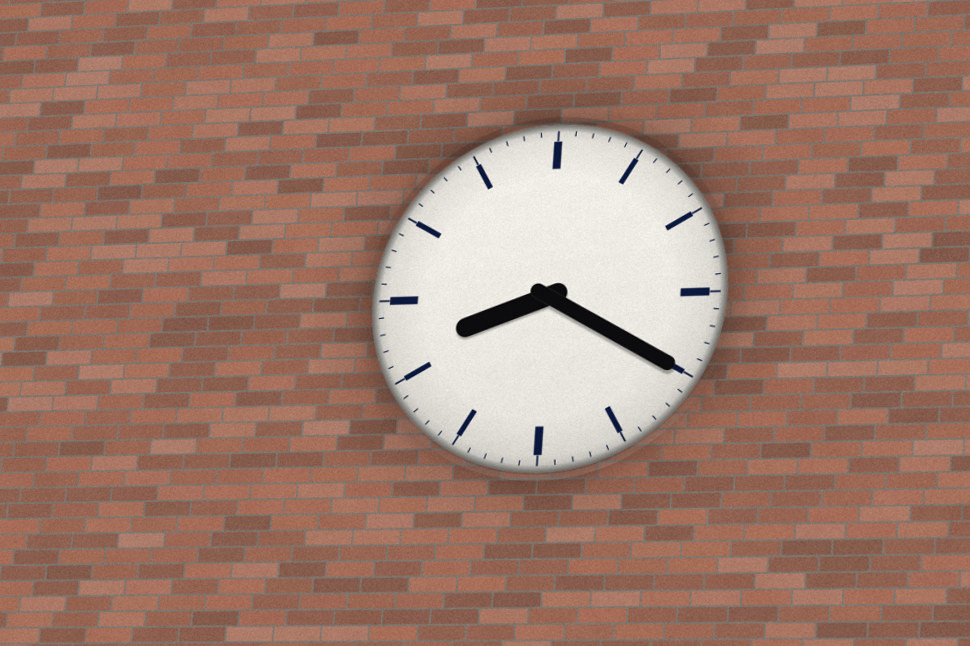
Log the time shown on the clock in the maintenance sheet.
8:20
